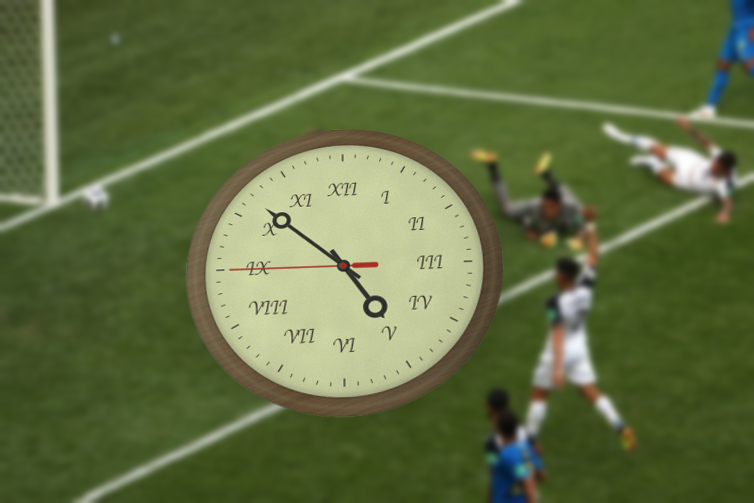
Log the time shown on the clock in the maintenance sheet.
4:51:45
